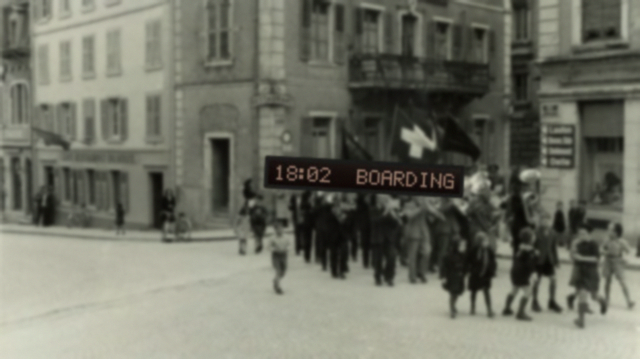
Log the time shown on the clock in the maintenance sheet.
18:02
